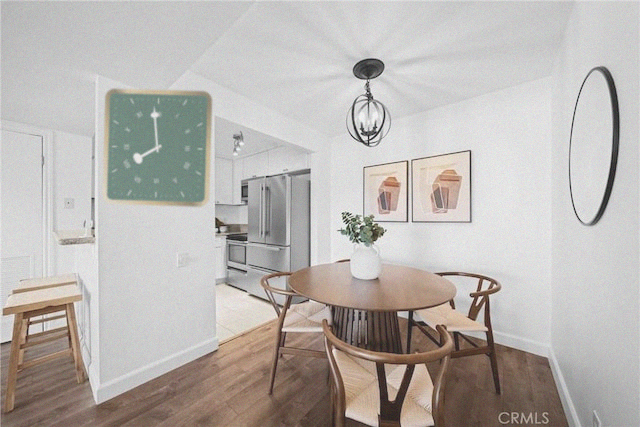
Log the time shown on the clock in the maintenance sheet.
7:59
